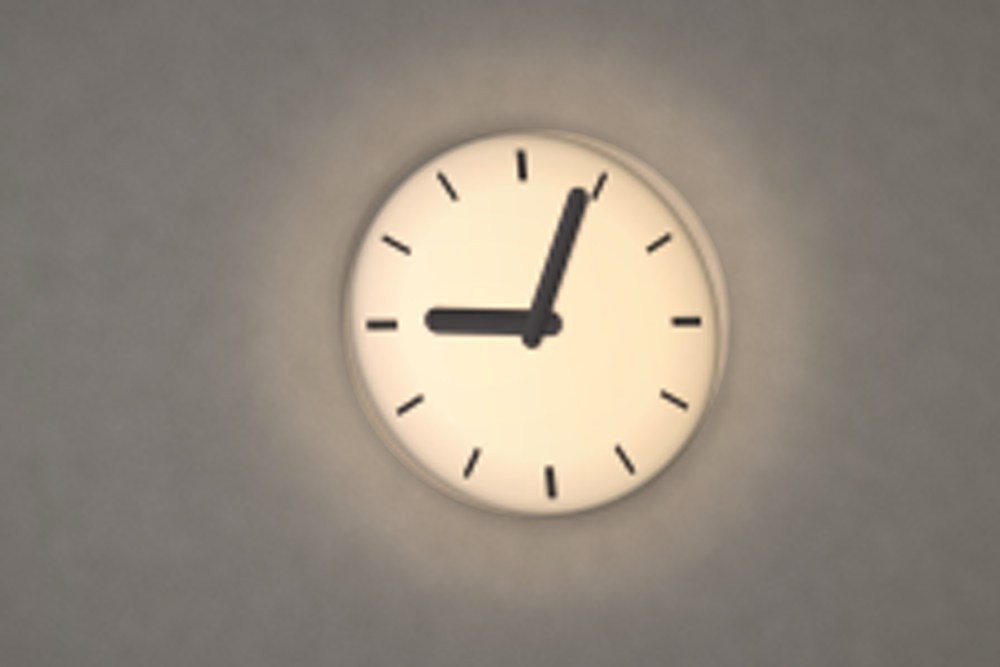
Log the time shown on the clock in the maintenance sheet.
9:04
